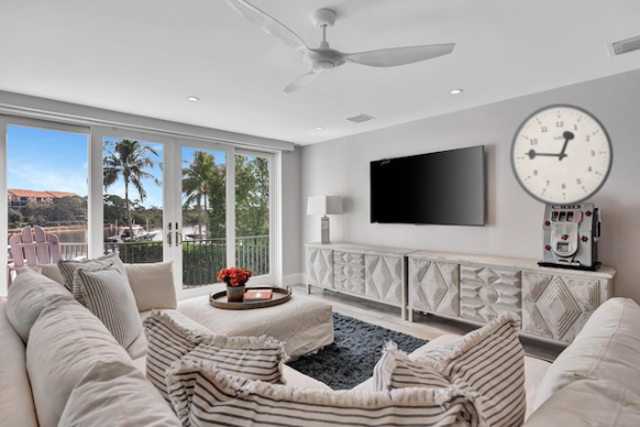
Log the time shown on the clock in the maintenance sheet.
12:46
